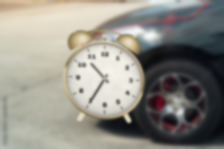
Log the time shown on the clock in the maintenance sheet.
10:35
